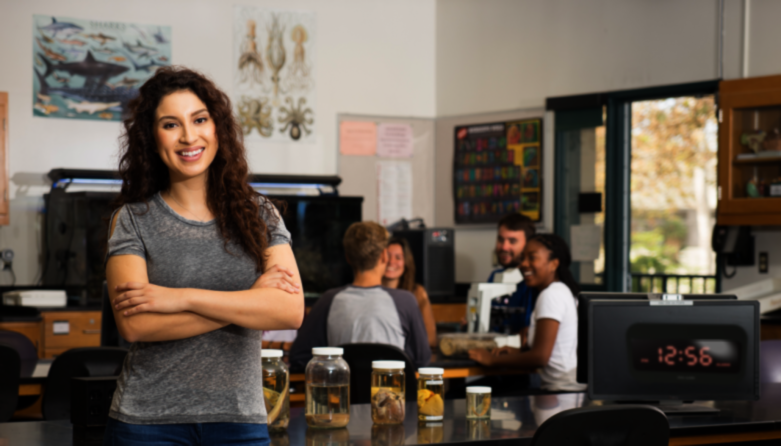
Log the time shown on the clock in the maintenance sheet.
12:56
